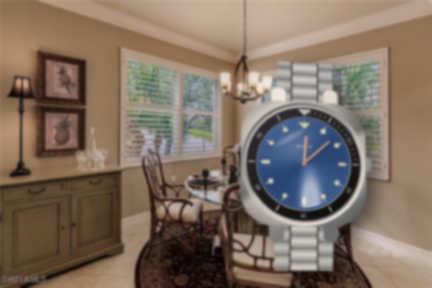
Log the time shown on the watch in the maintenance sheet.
12:08
